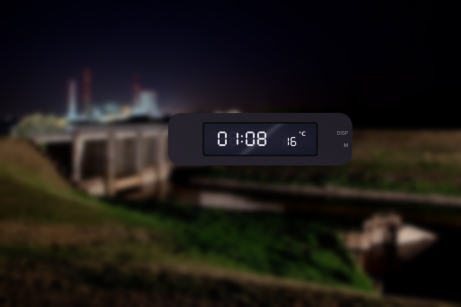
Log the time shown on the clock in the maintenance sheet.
1:08
